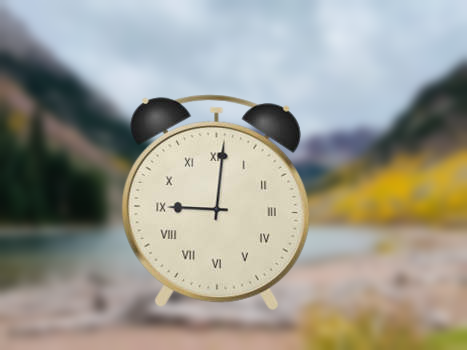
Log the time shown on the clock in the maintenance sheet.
9:01
